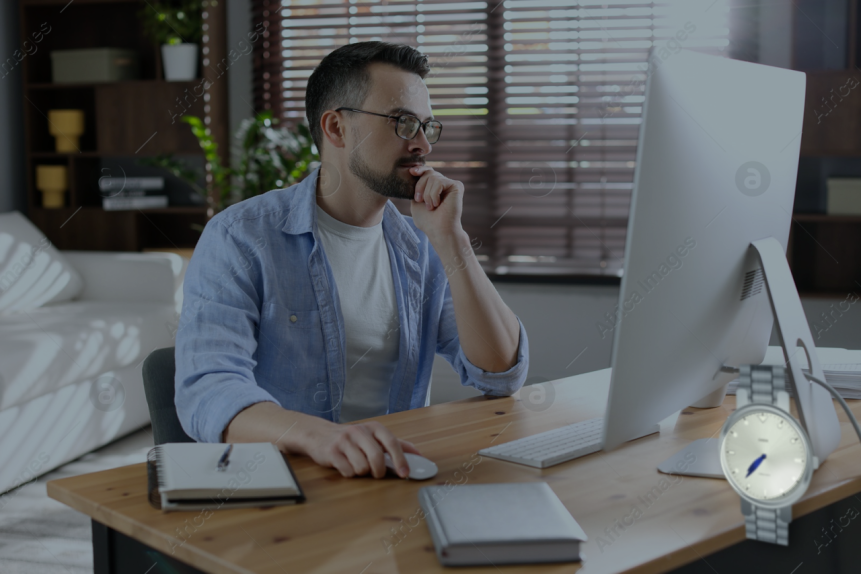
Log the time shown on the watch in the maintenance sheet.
7:37
